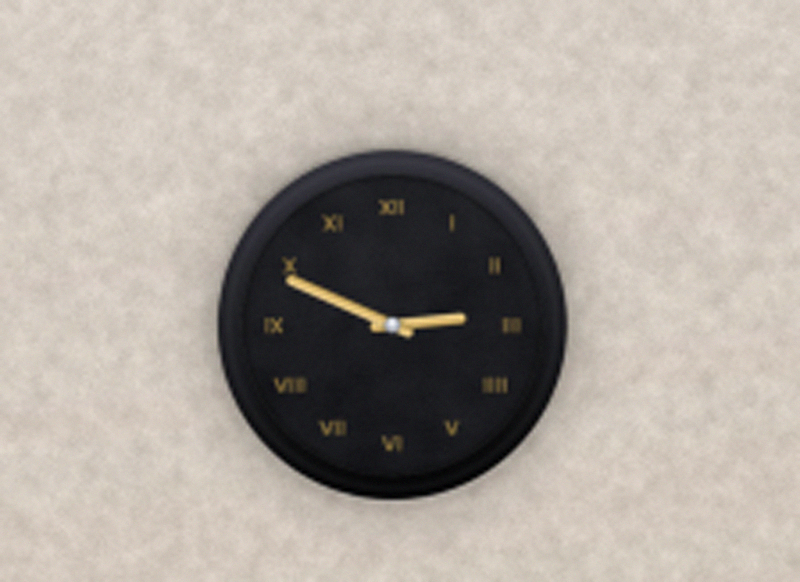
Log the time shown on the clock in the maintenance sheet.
2:49
